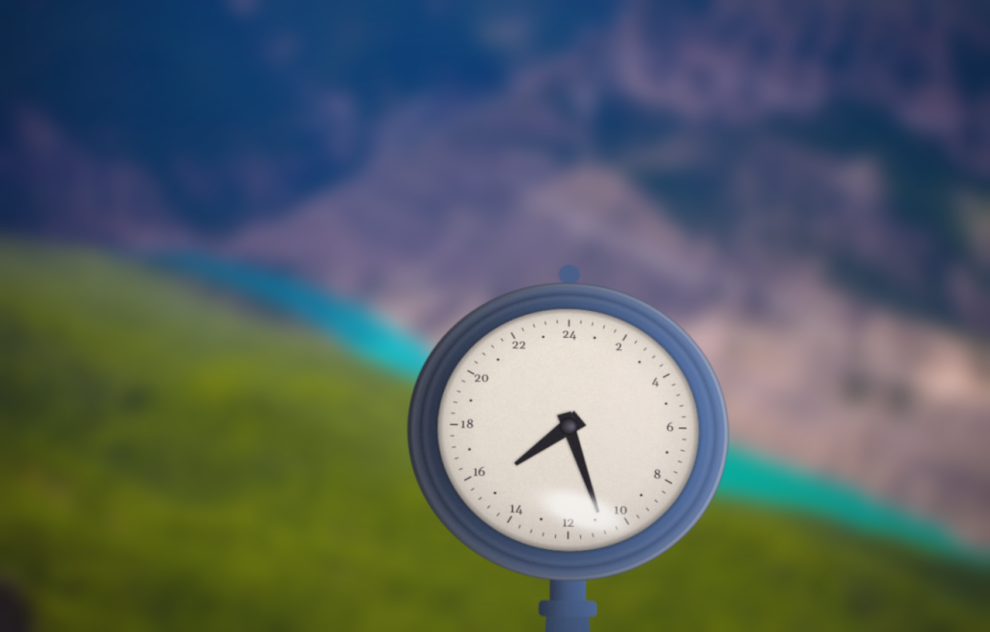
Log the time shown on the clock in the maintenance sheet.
15:27
